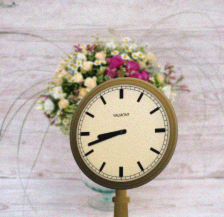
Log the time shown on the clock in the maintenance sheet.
8:42
